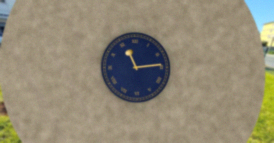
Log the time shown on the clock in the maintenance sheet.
11:14
